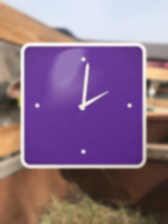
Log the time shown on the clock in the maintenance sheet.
2:01
